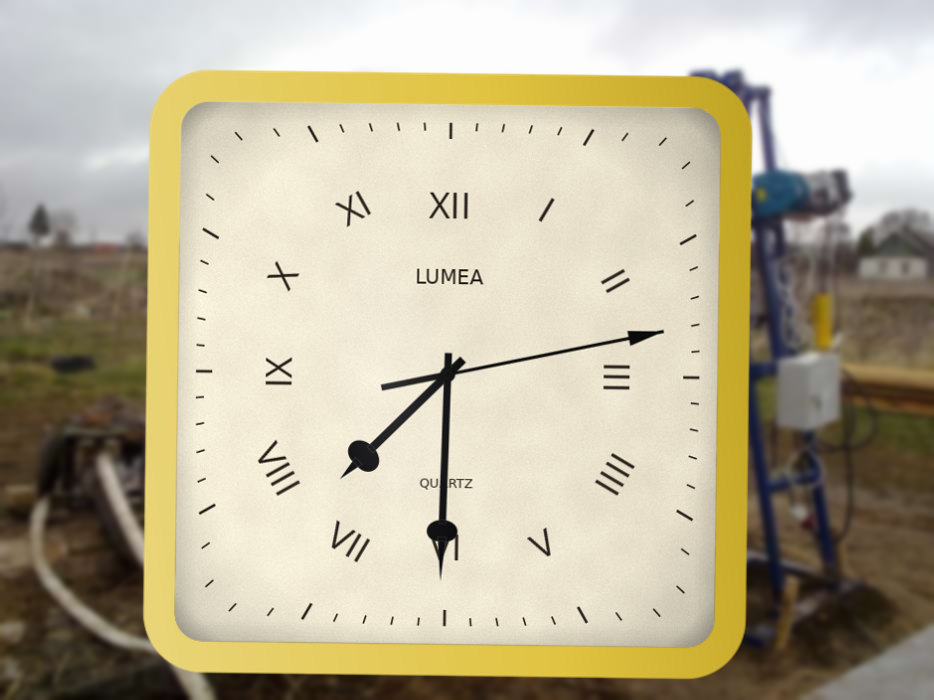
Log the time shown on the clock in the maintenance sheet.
7:30:13
